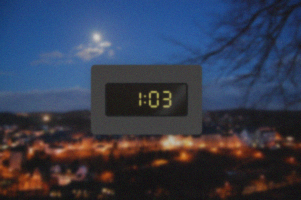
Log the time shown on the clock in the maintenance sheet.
1:03
